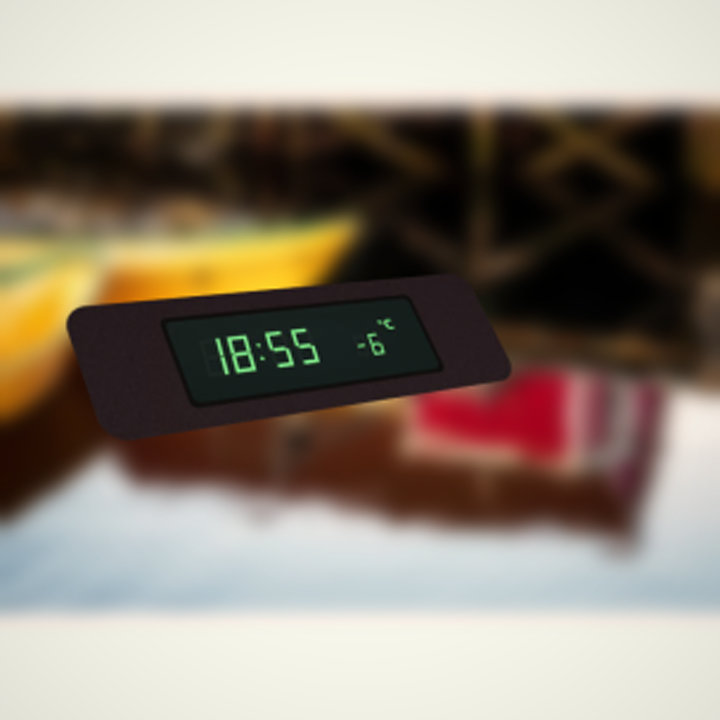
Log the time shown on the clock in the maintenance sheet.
18:55
